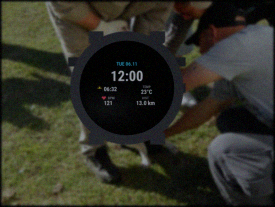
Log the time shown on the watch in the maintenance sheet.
12:00
